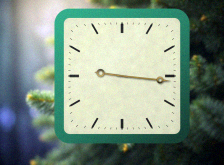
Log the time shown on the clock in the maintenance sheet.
9:16
